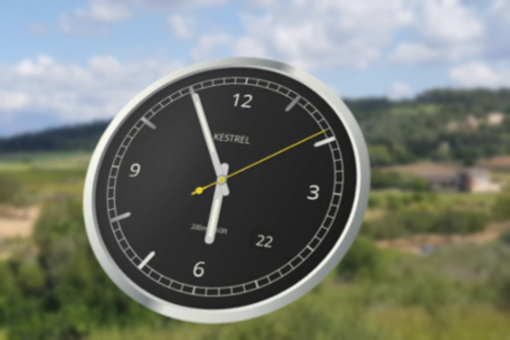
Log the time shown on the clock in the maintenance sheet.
5:55:09
